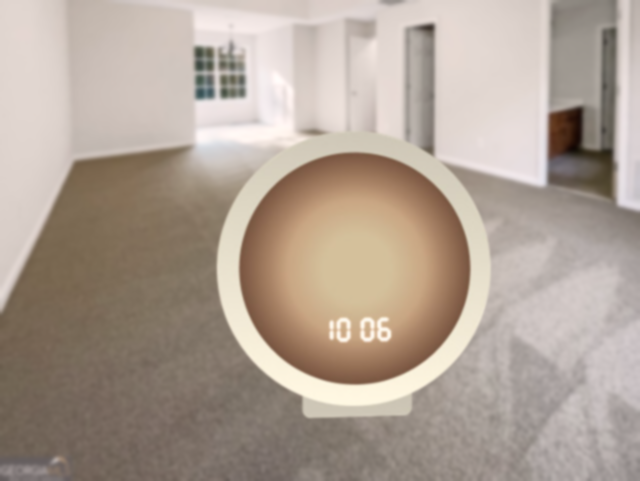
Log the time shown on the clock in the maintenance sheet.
10:06
